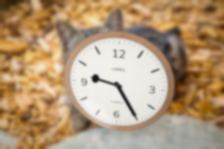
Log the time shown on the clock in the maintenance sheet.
9:25
